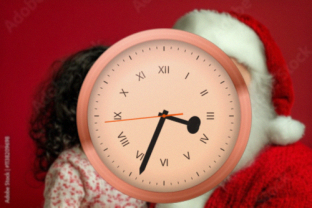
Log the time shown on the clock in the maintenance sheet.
3:33:44
